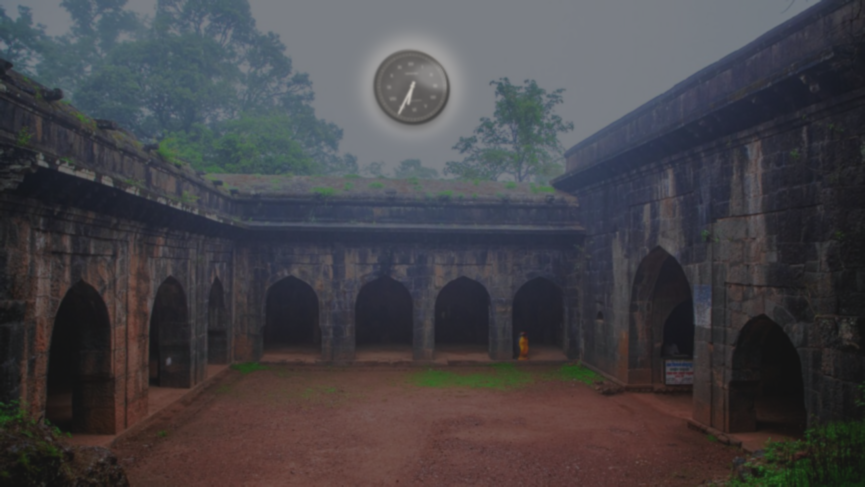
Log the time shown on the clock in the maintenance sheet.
6:35
